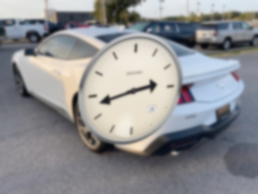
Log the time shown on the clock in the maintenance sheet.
2:43
